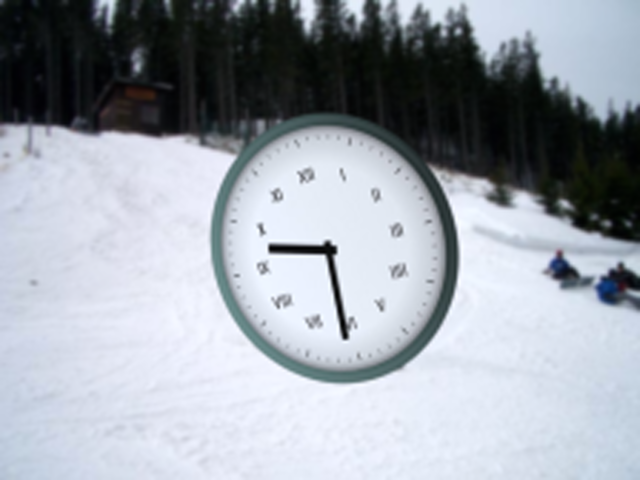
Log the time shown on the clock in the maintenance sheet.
9:31
